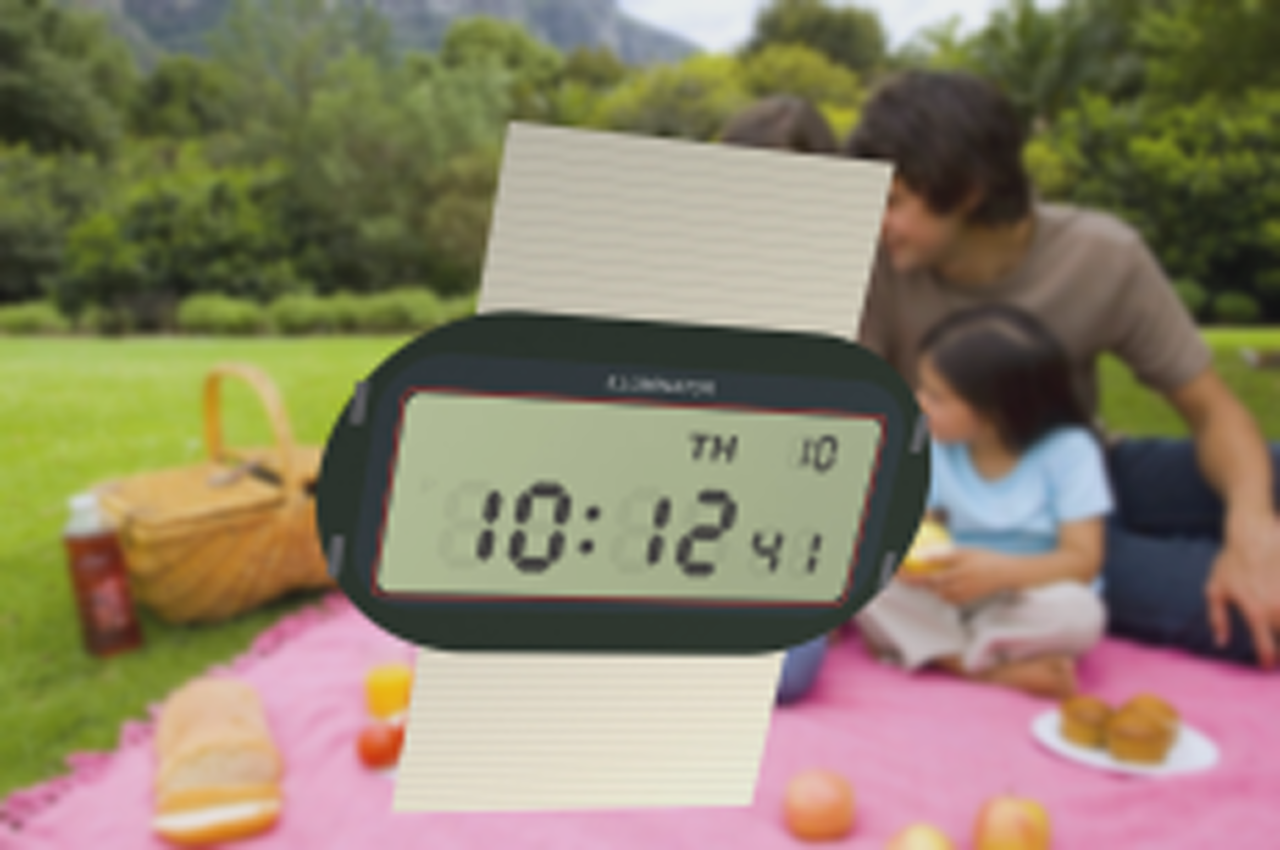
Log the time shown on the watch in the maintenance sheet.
10:12:41
